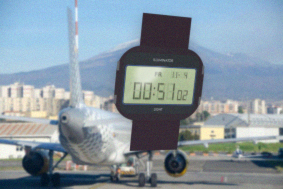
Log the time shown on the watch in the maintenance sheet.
0:51:02
